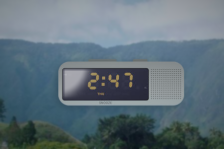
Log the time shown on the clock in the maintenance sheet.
2:47
